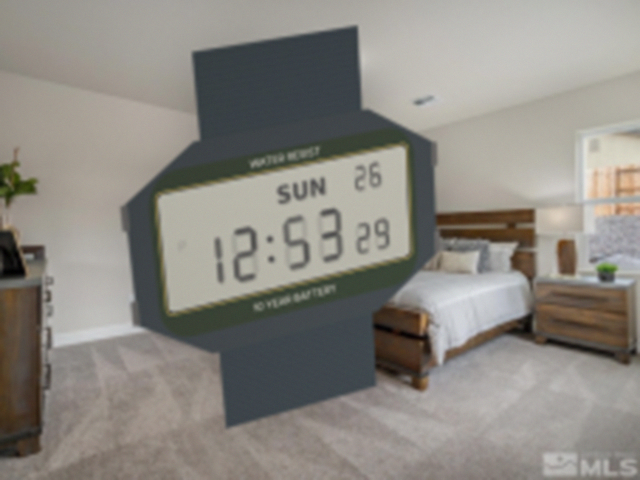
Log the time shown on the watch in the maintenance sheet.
12:53:29
